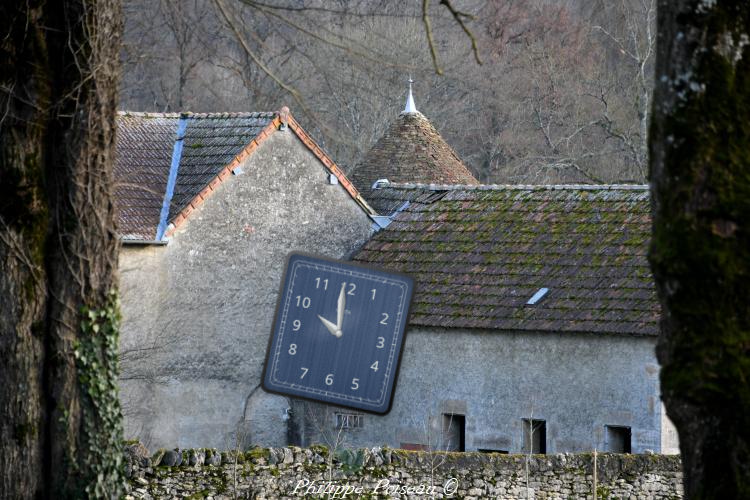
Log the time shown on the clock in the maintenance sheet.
9:59
